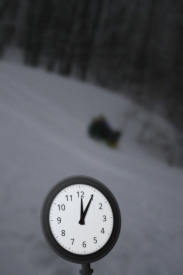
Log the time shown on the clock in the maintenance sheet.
12:05
